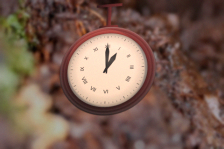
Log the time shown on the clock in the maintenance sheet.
1:00
